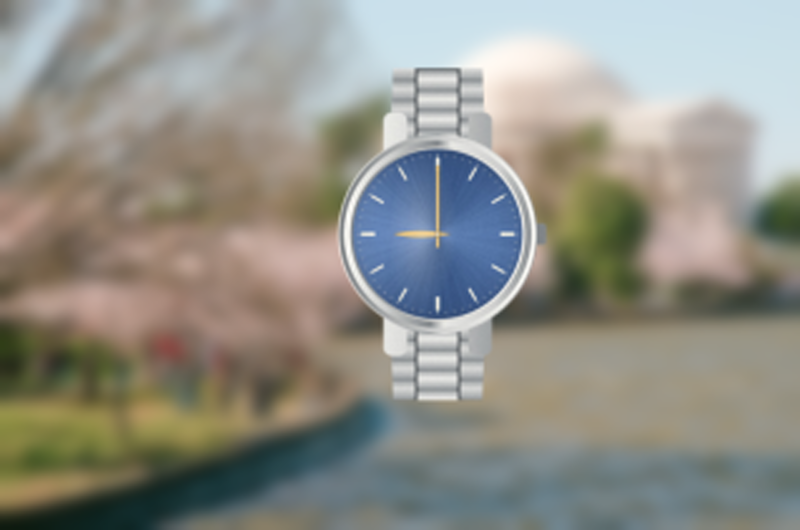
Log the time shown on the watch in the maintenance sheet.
9:00
